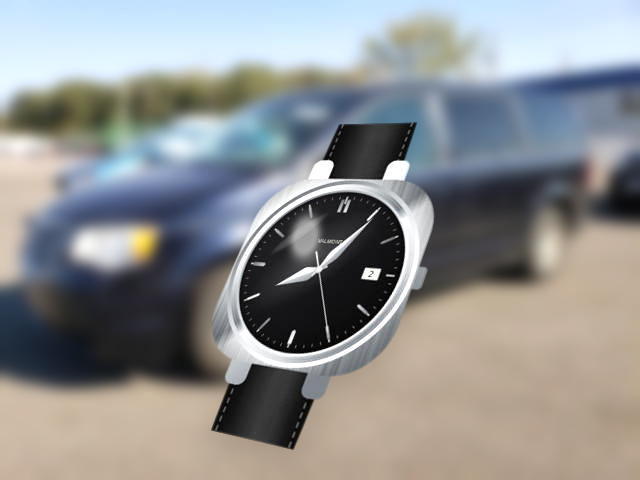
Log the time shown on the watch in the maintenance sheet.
8:05:25
